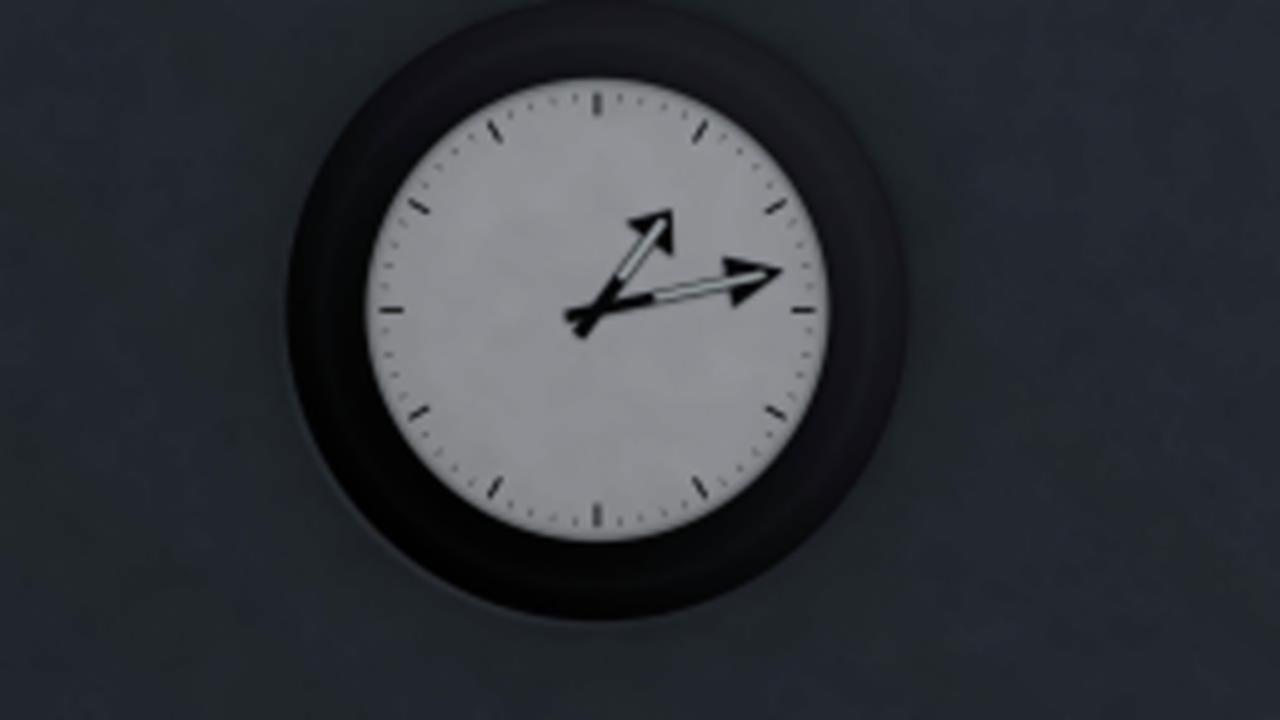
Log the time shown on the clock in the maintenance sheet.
1:13
